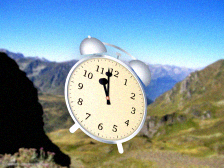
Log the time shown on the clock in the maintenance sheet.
10:58
